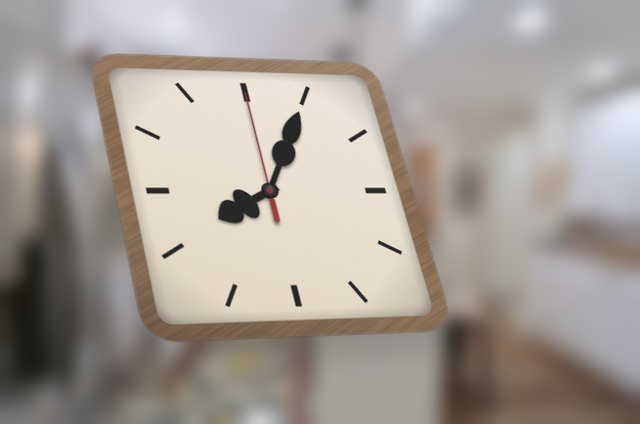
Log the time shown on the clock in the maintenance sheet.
8:05:00
